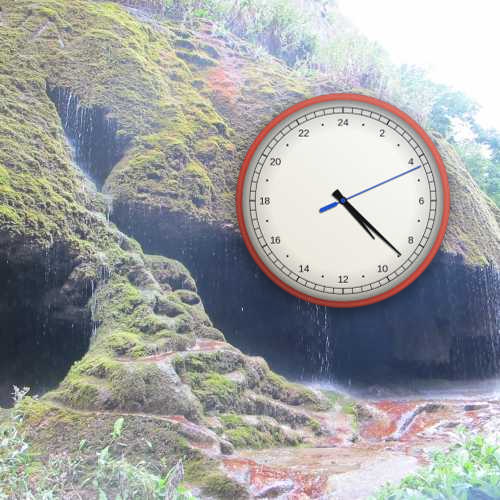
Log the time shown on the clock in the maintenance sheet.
9:22:11
